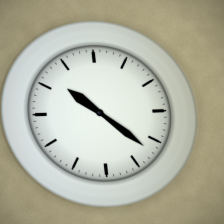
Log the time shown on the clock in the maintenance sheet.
10:22
